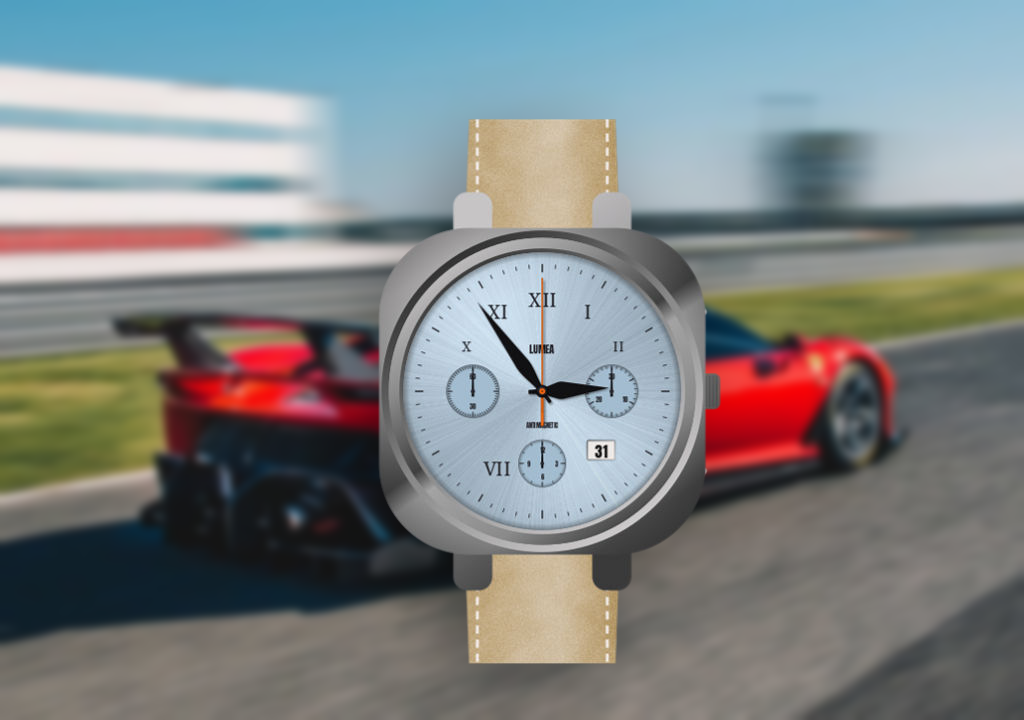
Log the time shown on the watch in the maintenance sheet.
2:54
